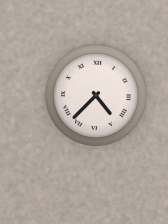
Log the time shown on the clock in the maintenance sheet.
4:37
